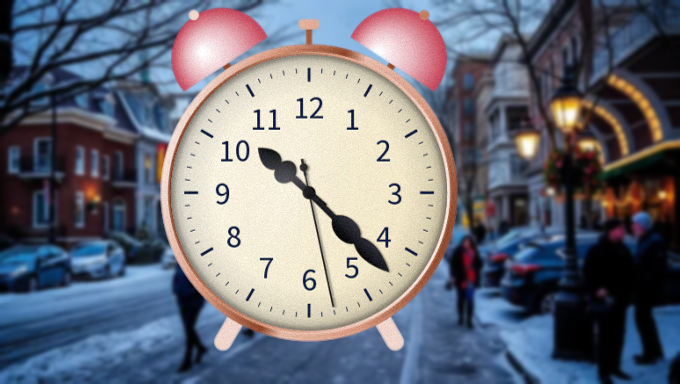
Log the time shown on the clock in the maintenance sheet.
10:22:28
